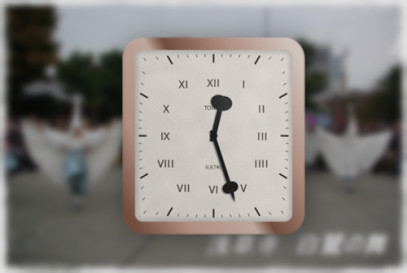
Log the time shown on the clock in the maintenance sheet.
12:27
